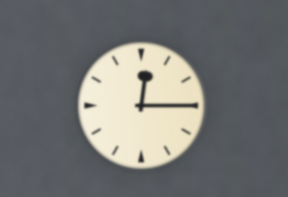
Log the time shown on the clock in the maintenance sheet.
12:15
